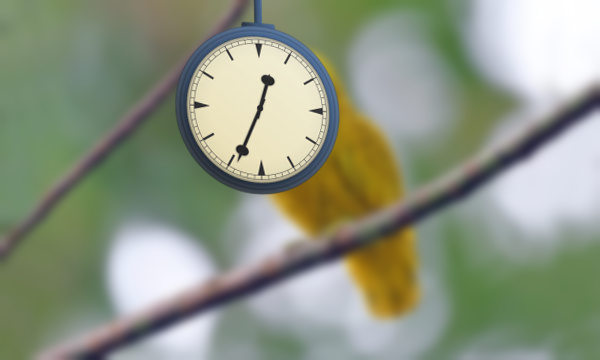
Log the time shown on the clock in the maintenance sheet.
12:34
